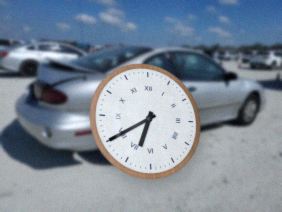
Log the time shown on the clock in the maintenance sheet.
6:40
